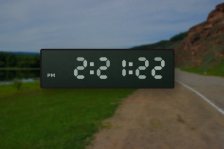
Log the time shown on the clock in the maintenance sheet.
2:21:22
